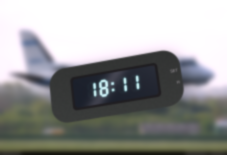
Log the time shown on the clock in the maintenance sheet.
18:11
